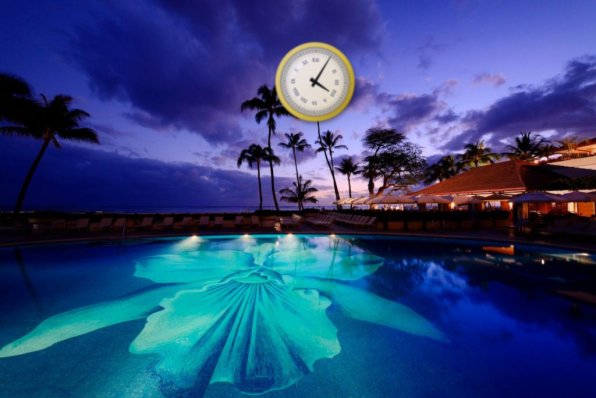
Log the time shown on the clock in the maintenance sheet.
4:05
